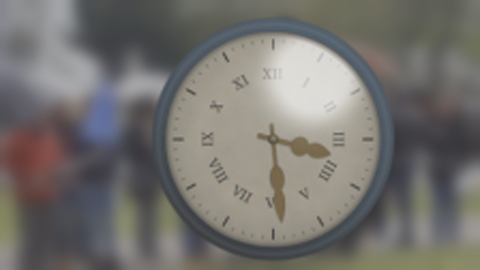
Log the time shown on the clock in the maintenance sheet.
3:29
